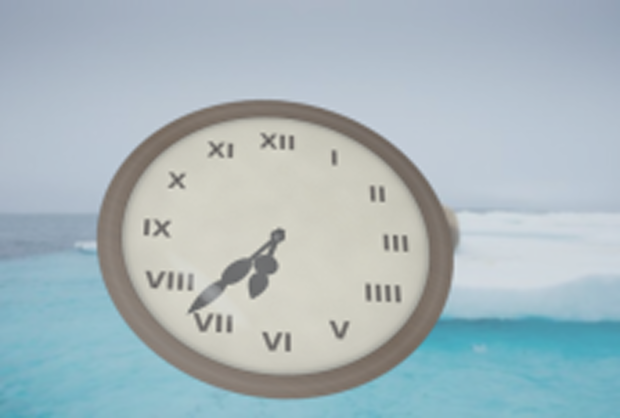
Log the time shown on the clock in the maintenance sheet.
6:37
